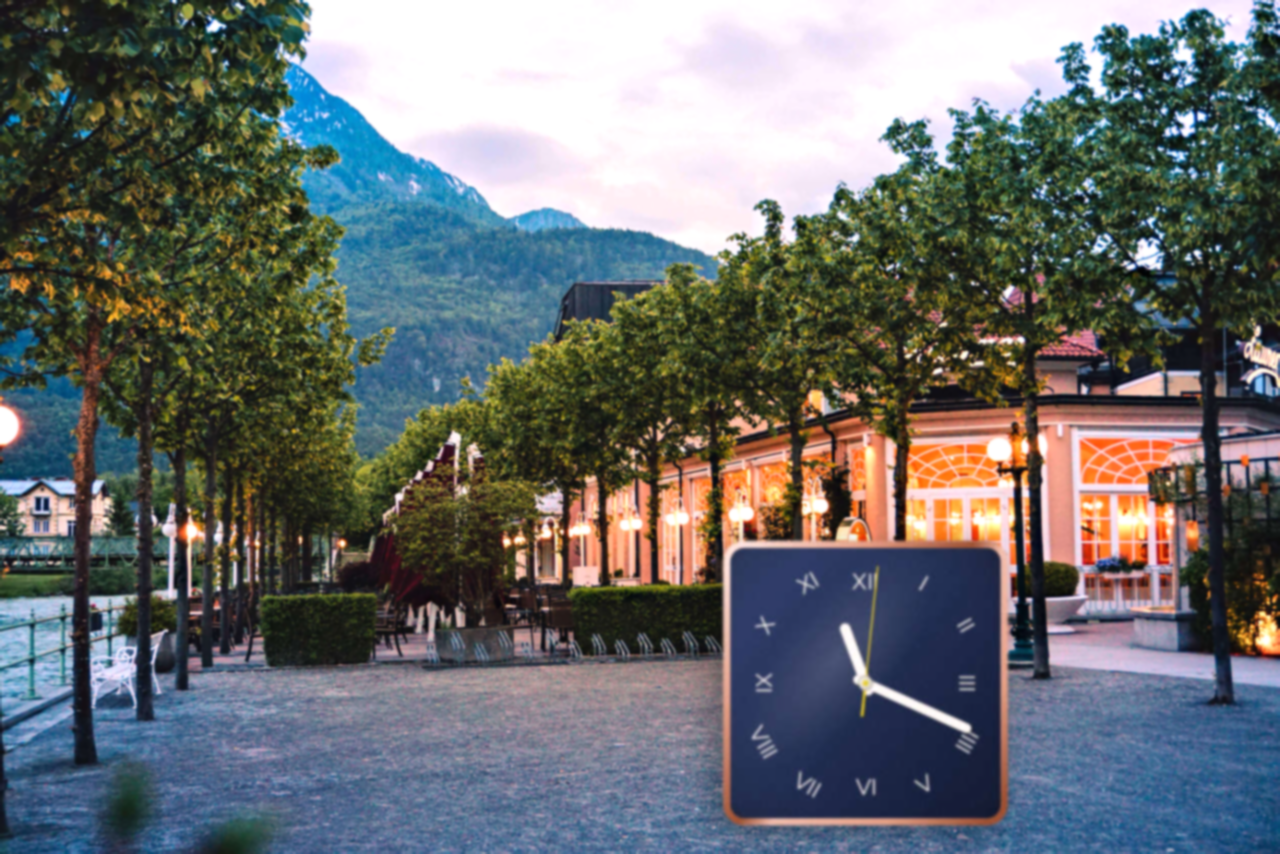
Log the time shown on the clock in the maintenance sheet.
11:19:01
